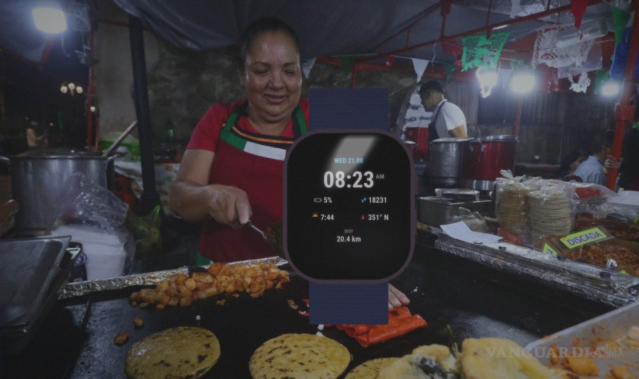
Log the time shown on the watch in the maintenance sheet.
8:23
